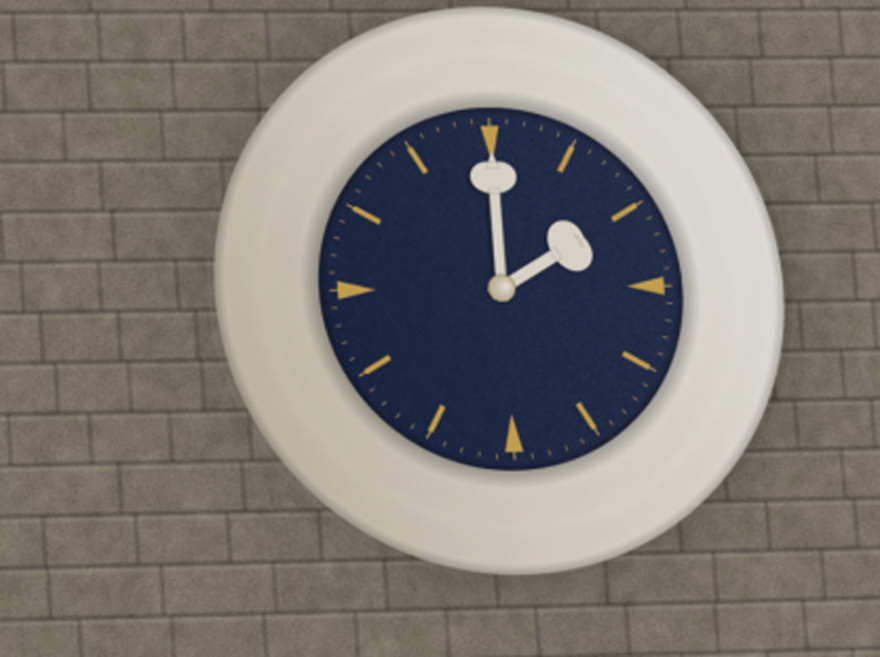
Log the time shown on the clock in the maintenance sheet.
2:00
